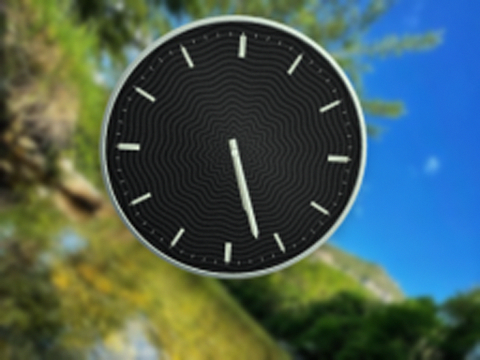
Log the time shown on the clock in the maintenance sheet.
5:27
